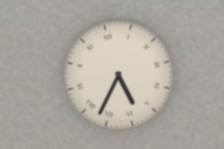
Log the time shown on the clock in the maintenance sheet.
5:37
